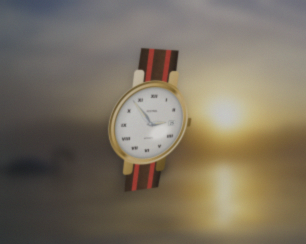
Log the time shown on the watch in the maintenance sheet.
2:53
